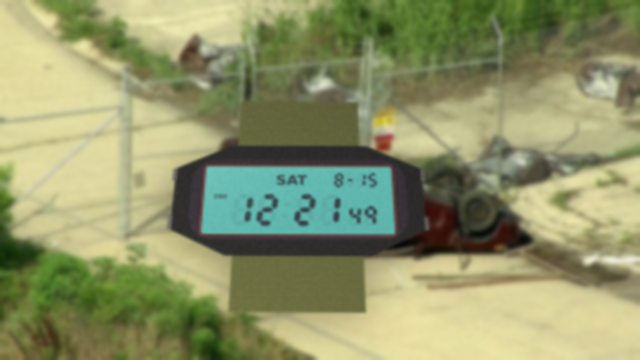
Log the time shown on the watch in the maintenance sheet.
12:21:49
